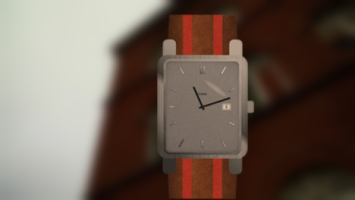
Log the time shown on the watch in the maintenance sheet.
11:12
